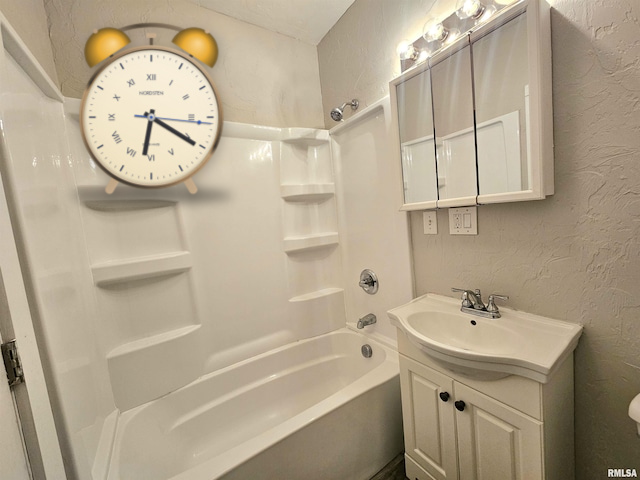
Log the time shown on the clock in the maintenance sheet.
6:20:16
